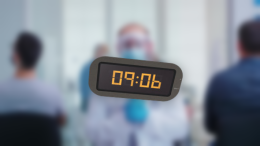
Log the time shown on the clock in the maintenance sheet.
9:06
